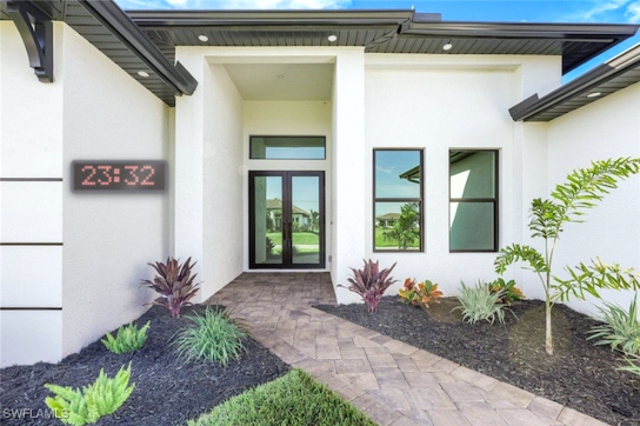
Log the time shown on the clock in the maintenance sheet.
23:32
